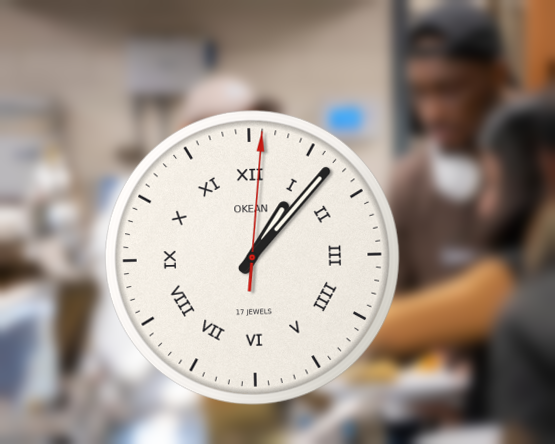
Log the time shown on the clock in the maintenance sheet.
1:07:01
